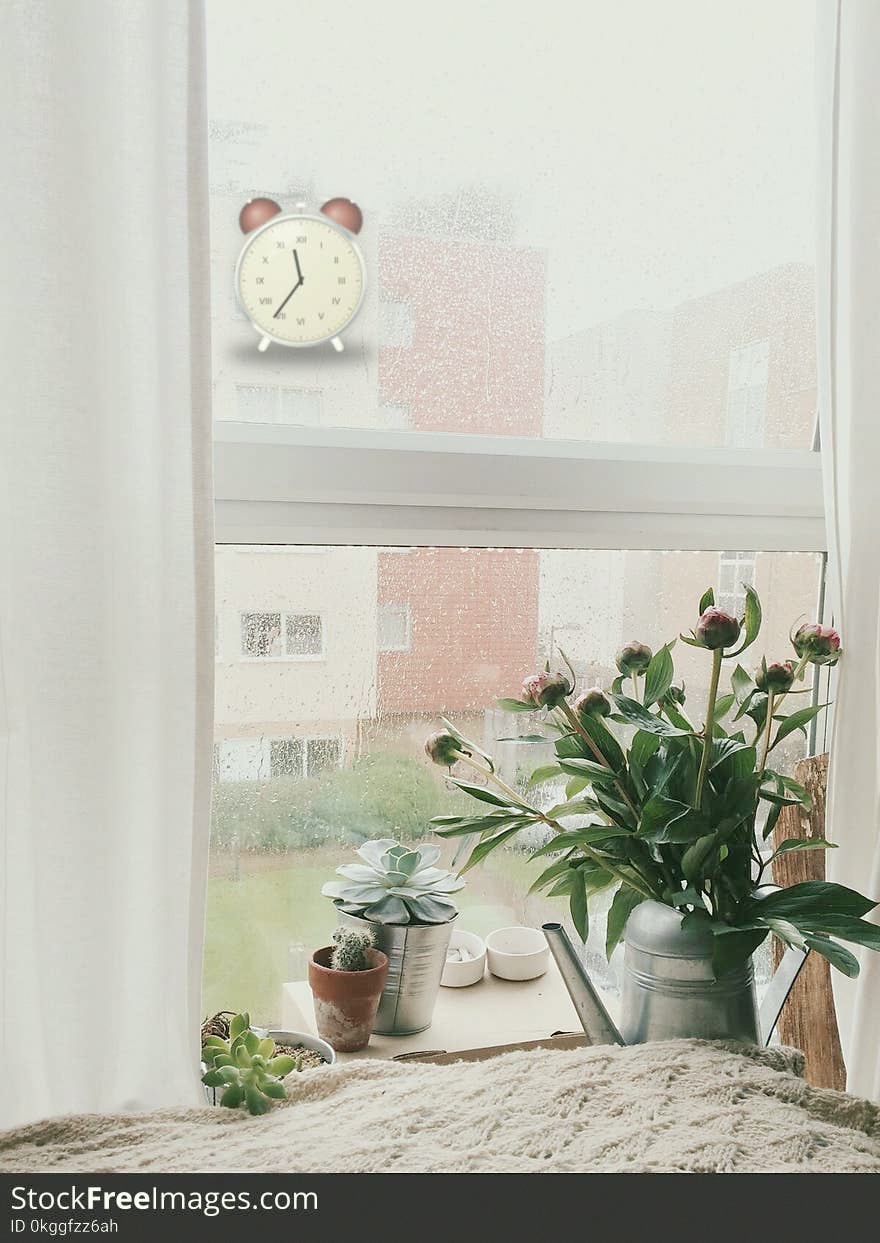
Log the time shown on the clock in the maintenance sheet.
11:36
